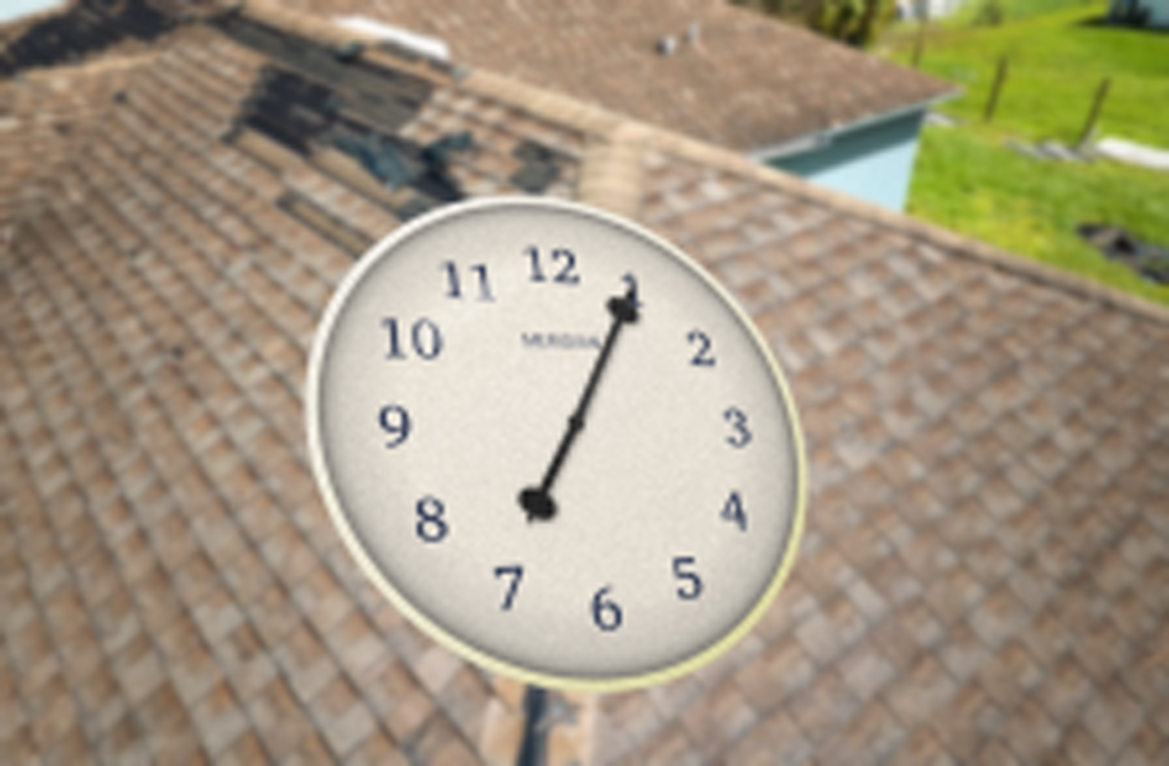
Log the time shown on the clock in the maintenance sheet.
7:05
